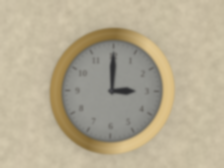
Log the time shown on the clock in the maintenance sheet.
3:00
